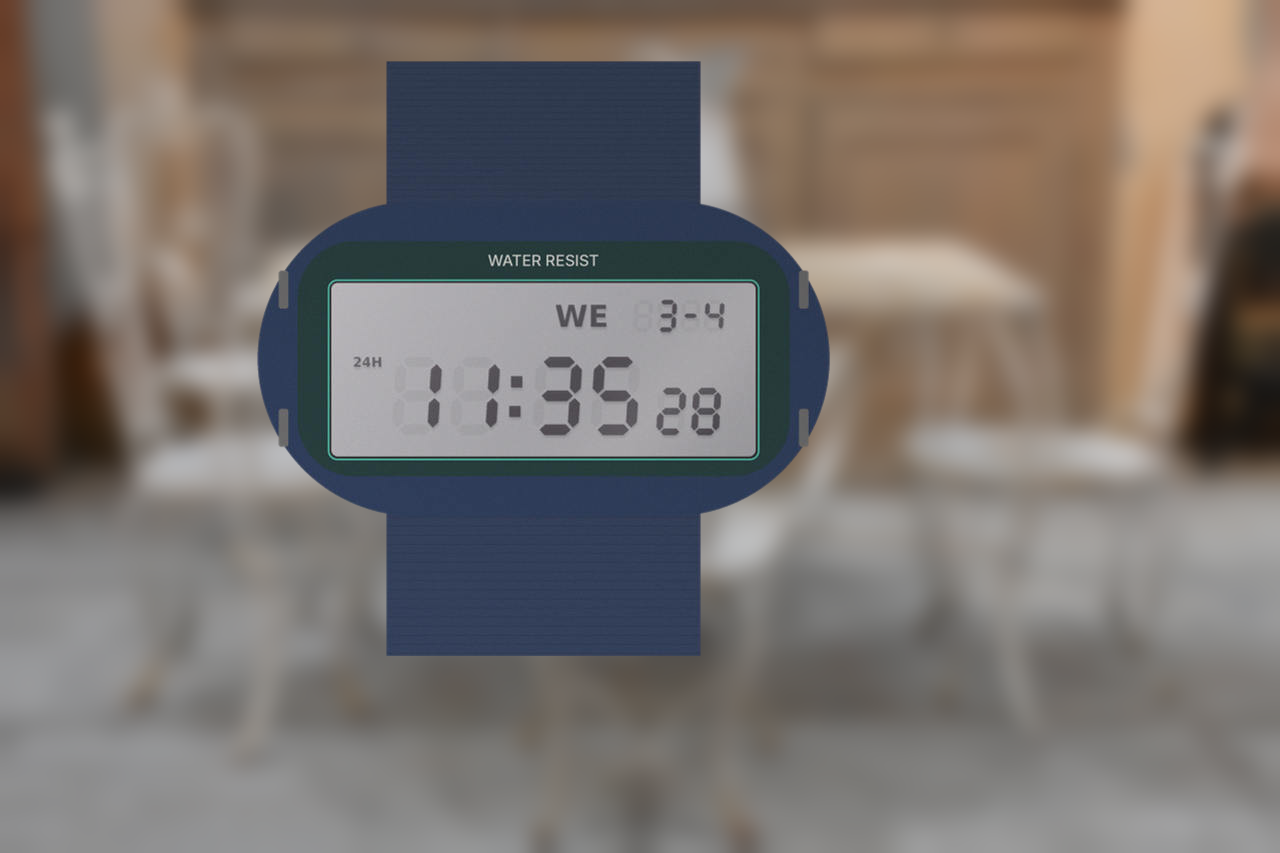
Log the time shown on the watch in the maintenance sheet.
11:35:28
